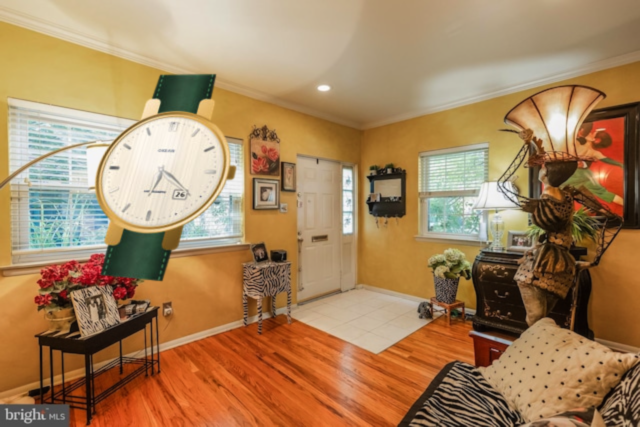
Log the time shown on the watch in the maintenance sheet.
6:21
